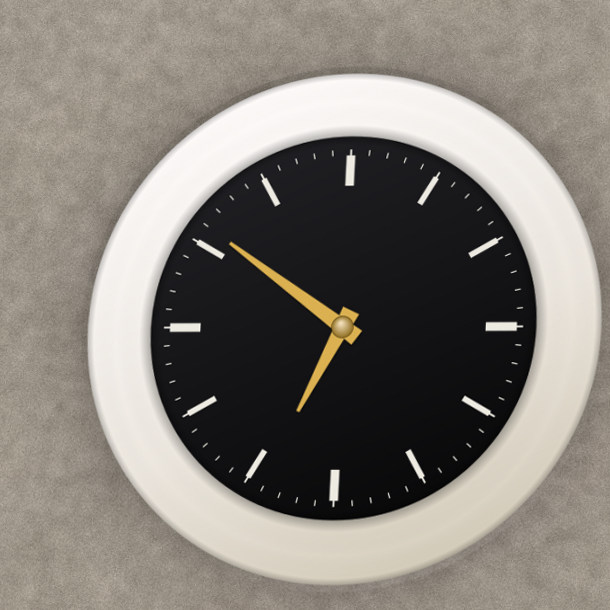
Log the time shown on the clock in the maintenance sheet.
6:51
